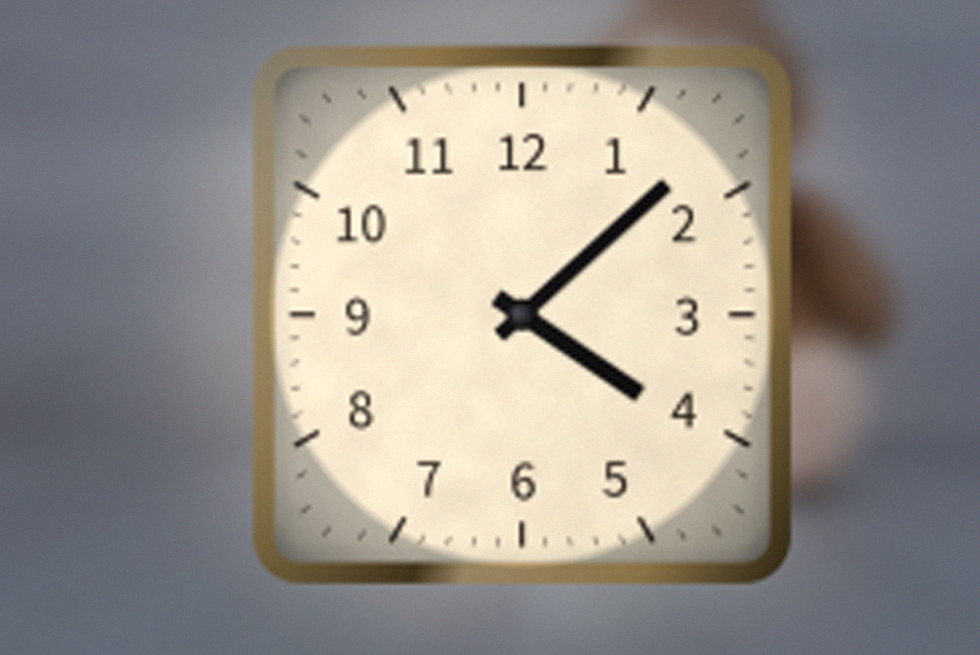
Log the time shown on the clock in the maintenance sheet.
4:08
